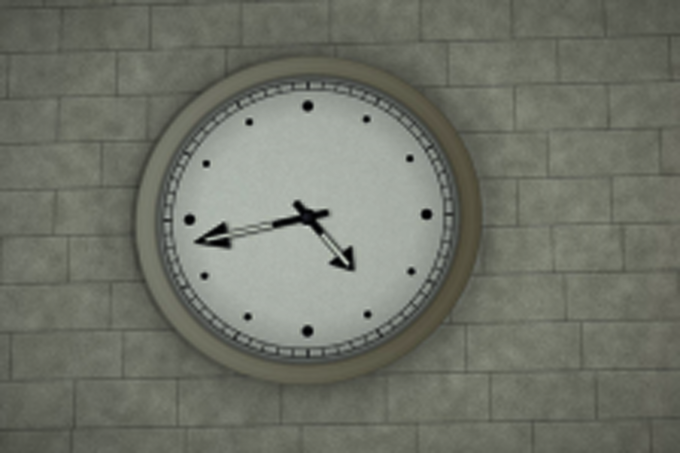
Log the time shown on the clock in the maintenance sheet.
4:43
